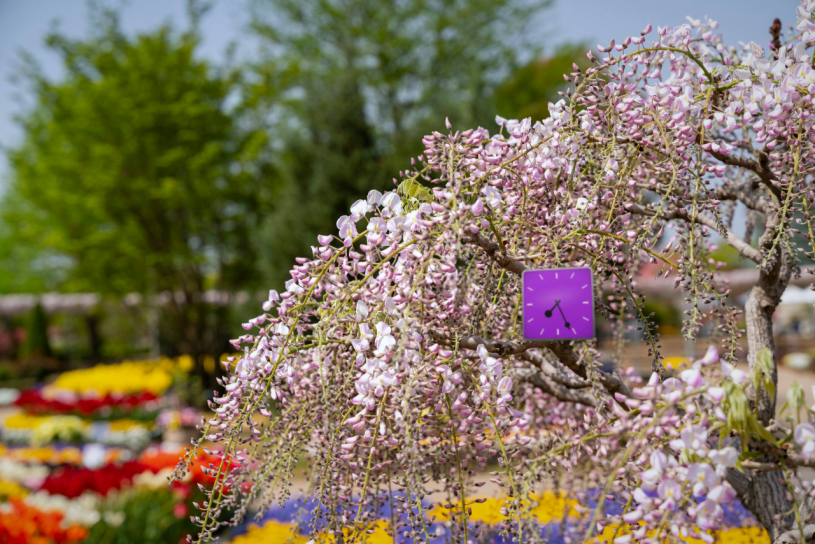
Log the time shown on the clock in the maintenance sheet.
7:26
